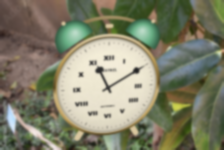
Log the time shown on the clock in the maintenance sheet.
11:10
